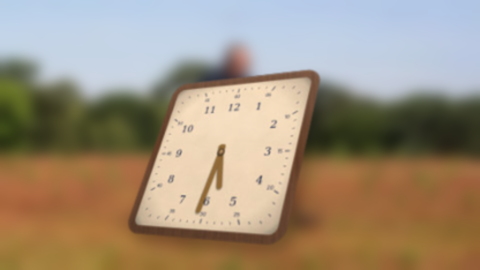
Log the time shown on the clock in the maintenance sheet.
5:31
